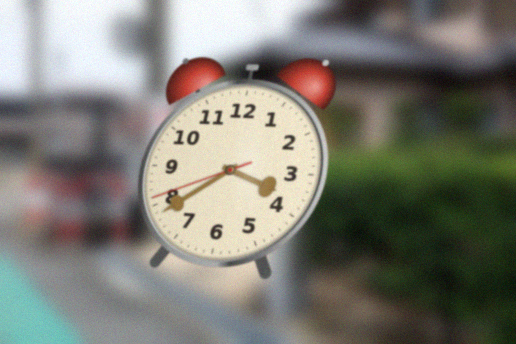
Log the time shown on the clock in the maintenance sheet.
3:38:41
